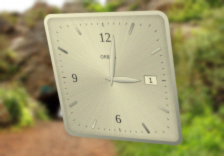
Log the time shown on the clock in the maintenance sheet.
3:02
